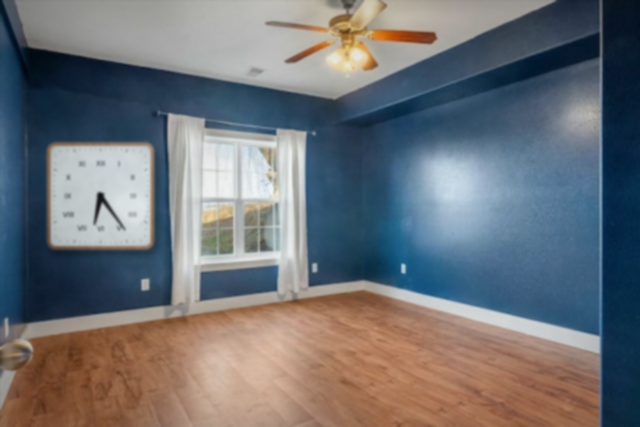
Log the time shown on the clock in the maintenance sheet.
6:24
